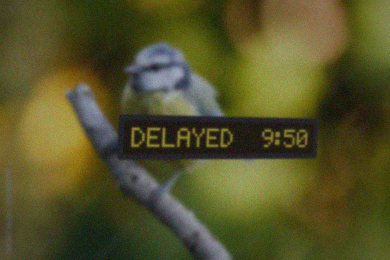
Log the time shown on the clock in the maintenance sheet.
9:50
